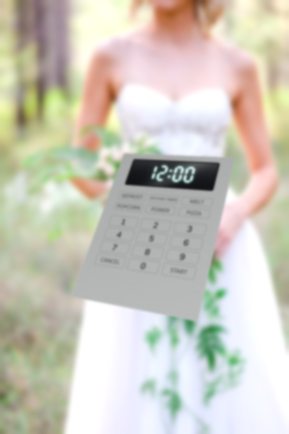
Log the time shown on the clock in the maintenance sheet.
12:00
